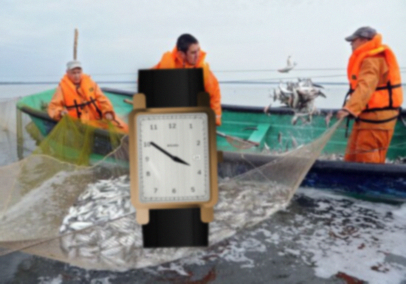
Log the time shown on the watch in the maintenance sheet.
3:51
